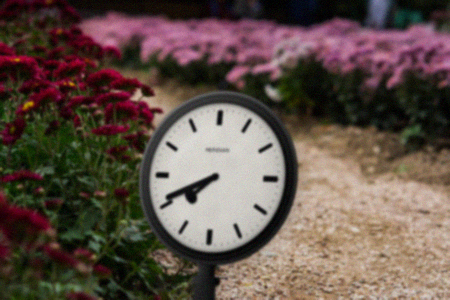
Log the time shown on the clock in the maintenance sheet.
7:41
